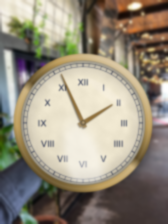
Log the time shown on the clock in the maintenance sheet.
1:56
